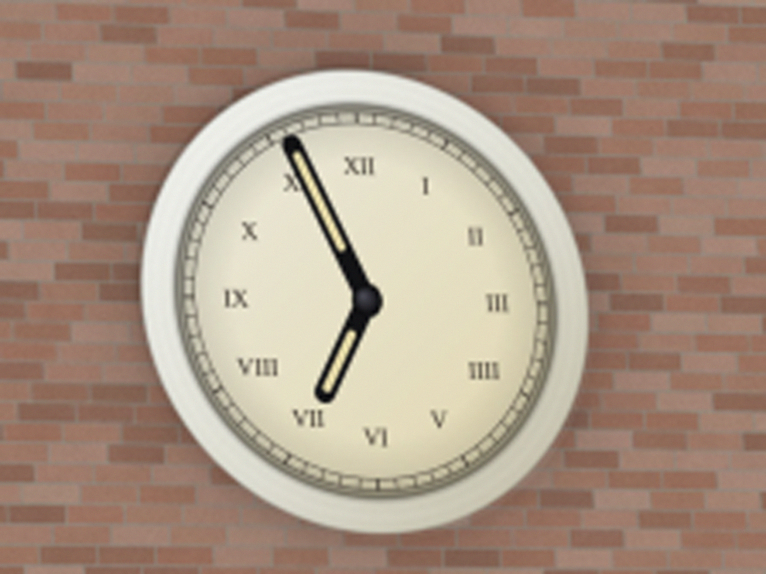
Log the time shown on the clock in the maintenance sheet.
6:56
